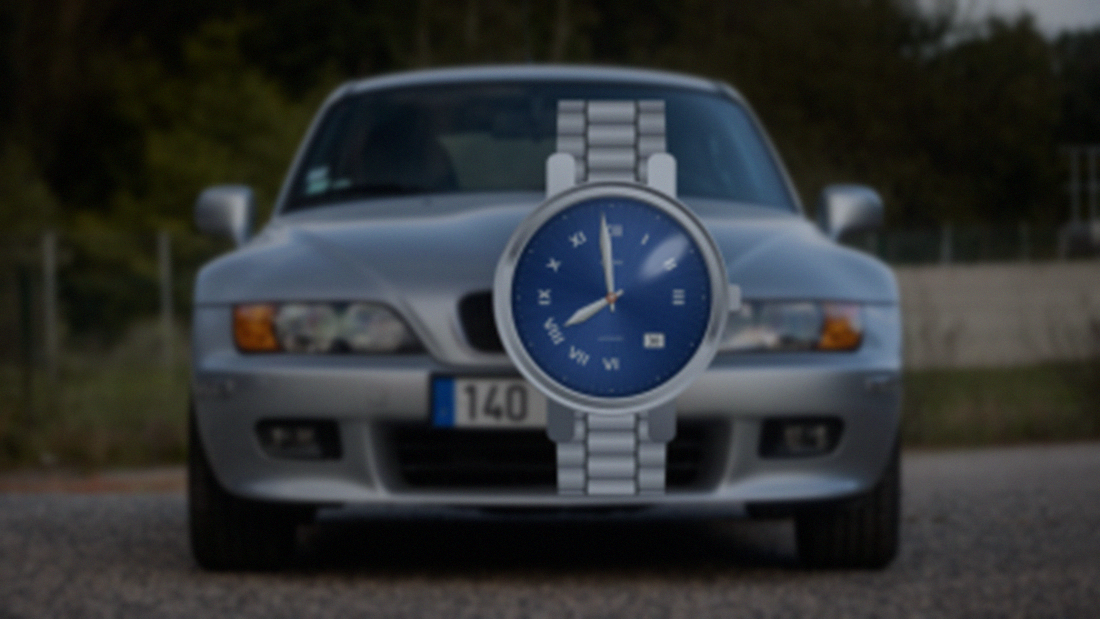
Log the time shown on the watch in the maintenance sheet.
7:59
